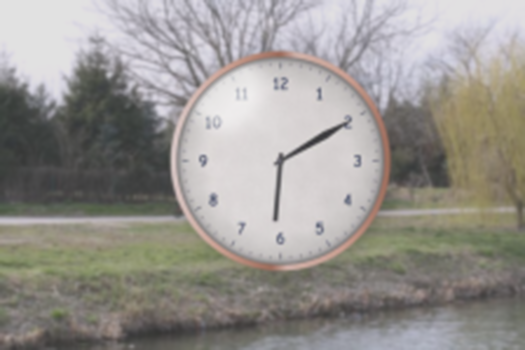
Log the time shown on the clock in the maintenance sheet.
6:10
